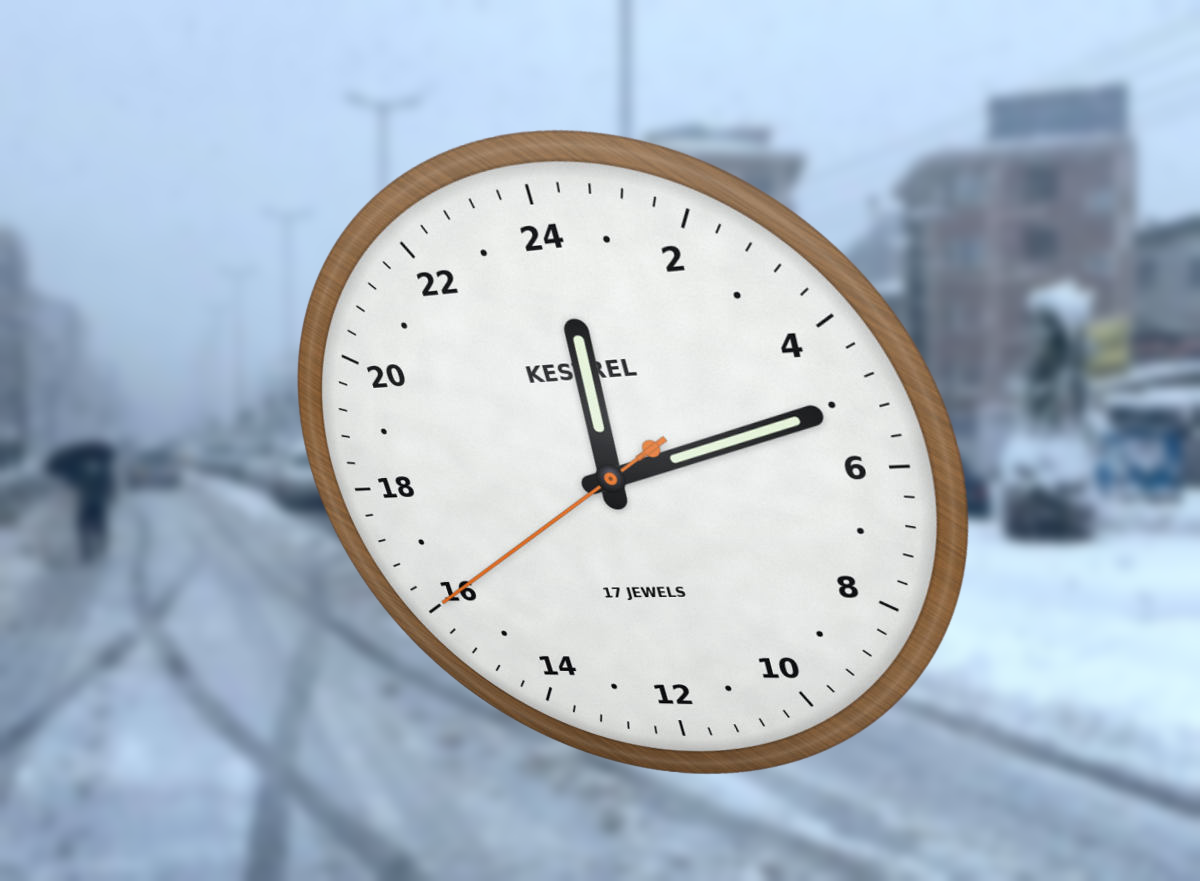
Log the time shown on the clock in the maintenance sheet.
0:12:40
